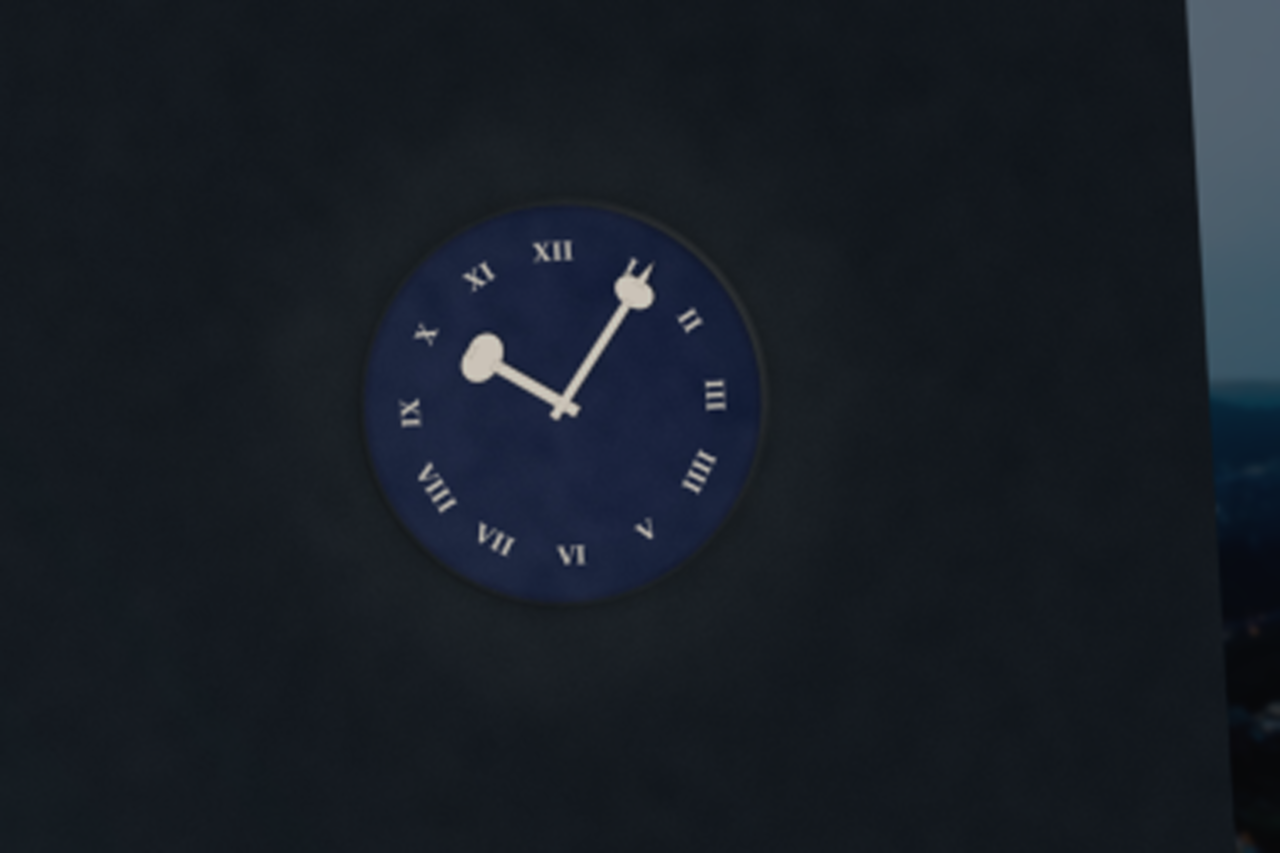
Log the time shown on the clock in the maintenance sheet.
10:06
